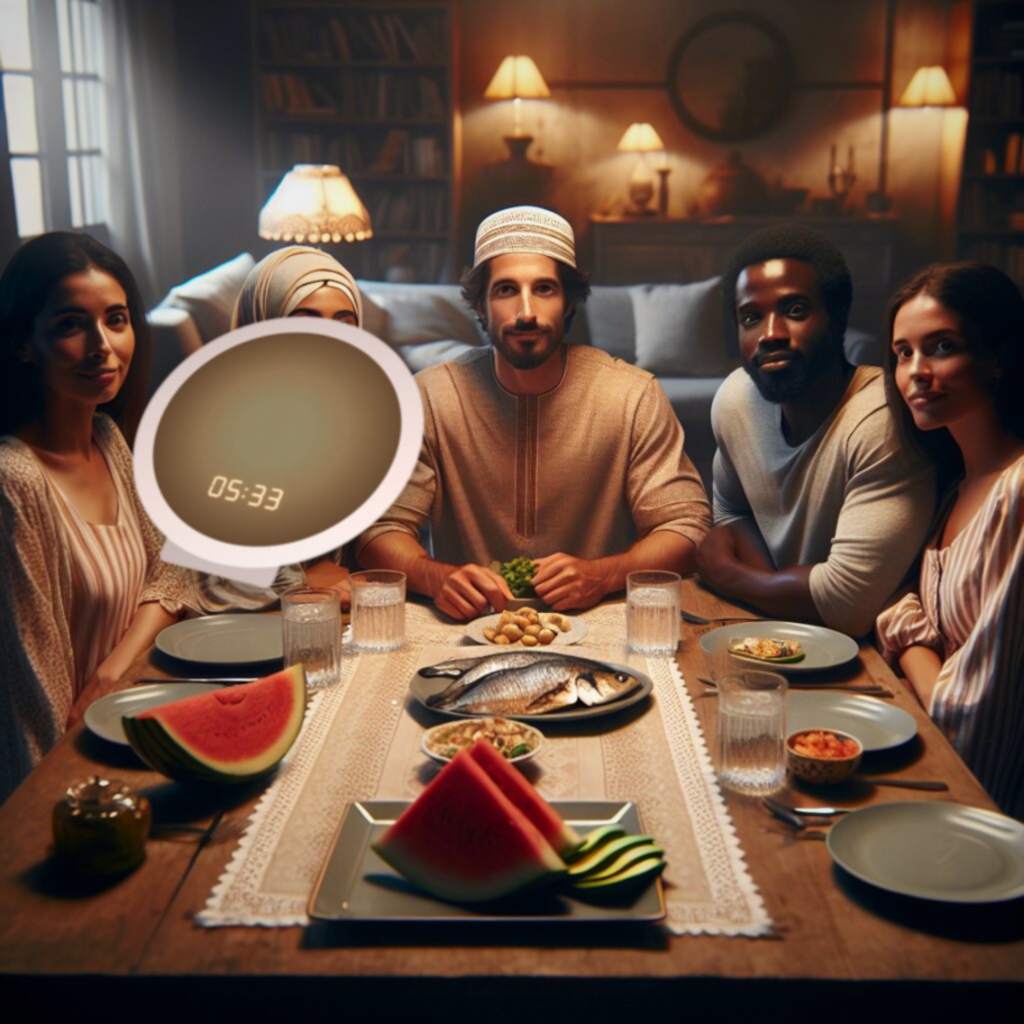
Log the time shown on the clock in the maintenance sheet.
5:33
